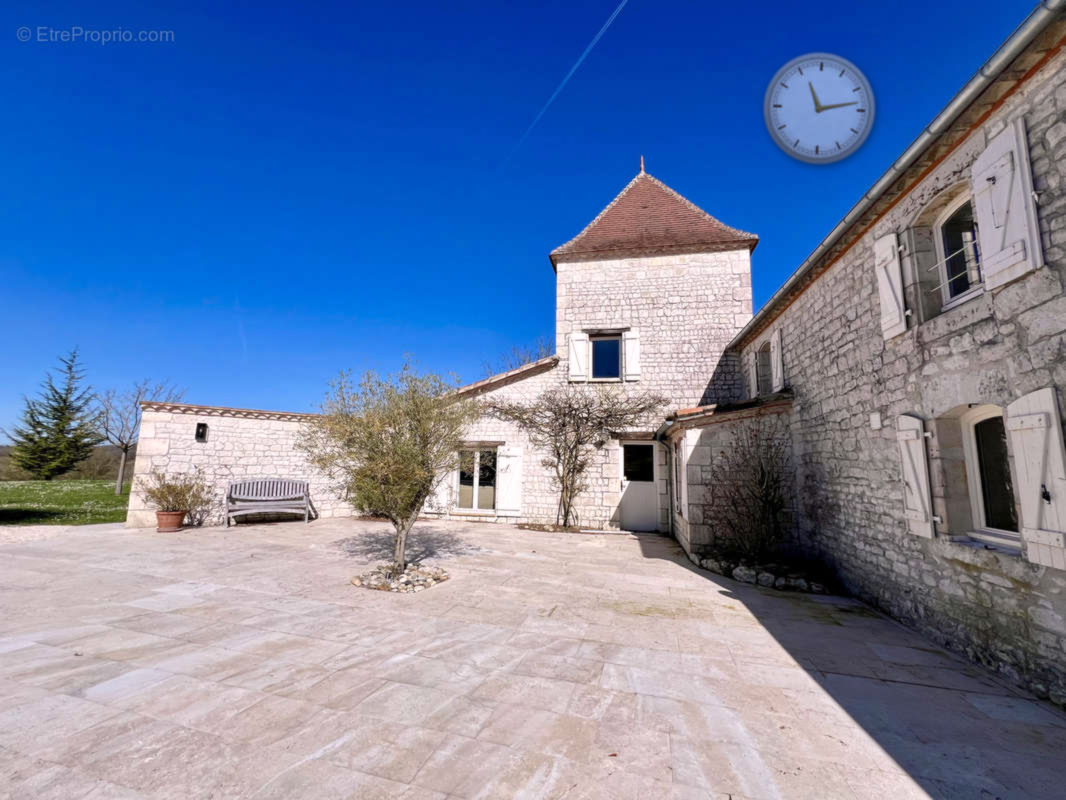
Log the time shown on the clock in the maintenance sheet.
11:13
